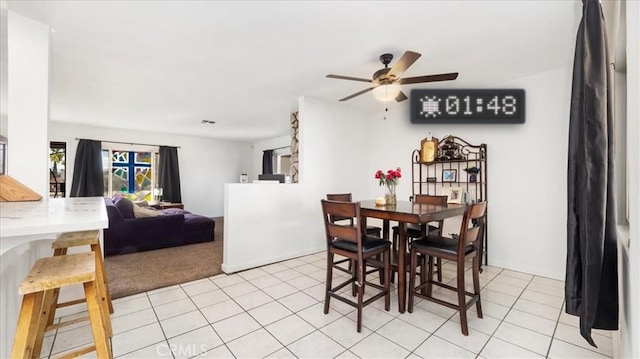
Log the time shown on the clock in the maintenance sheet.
1:48
